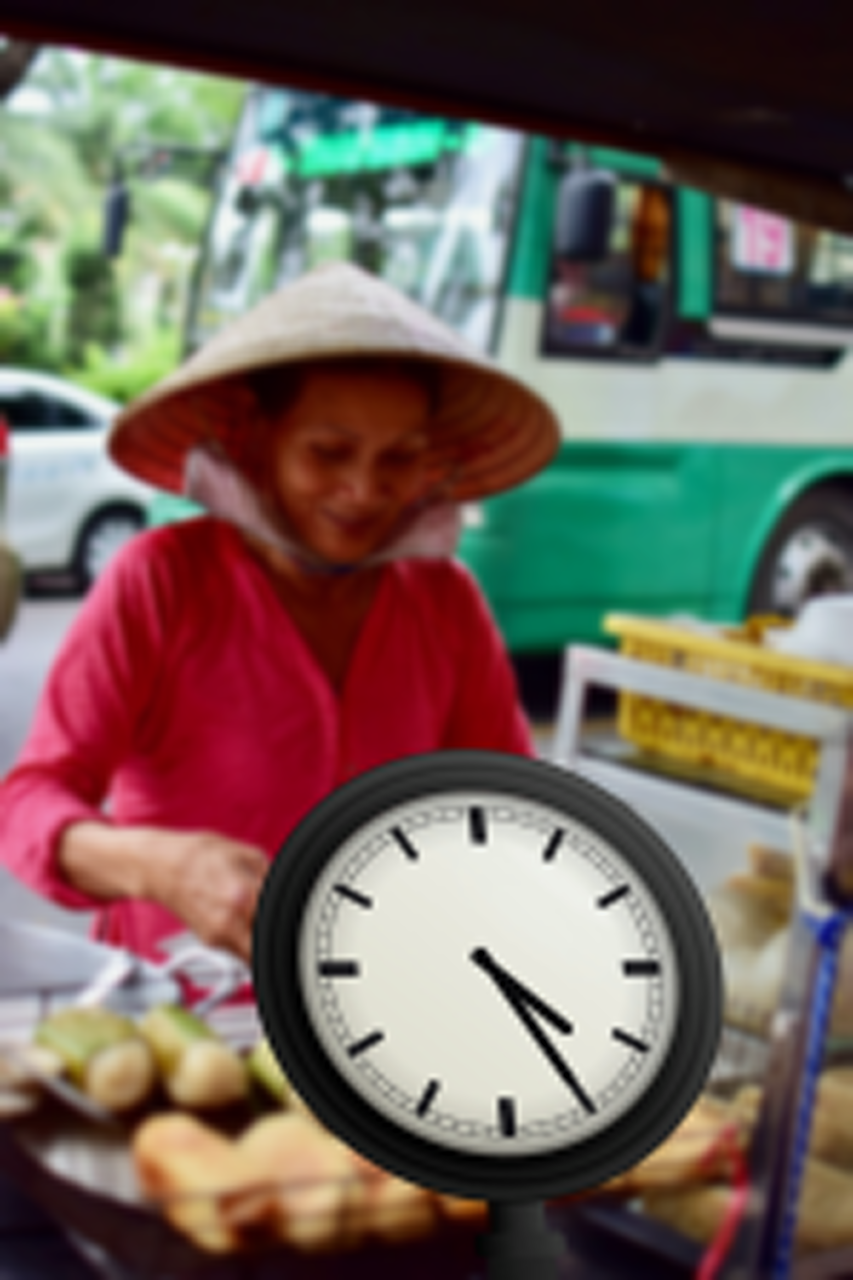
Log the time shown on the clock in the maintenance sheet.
4:25
